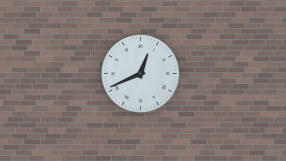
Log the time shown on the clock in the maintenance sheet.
12:41
